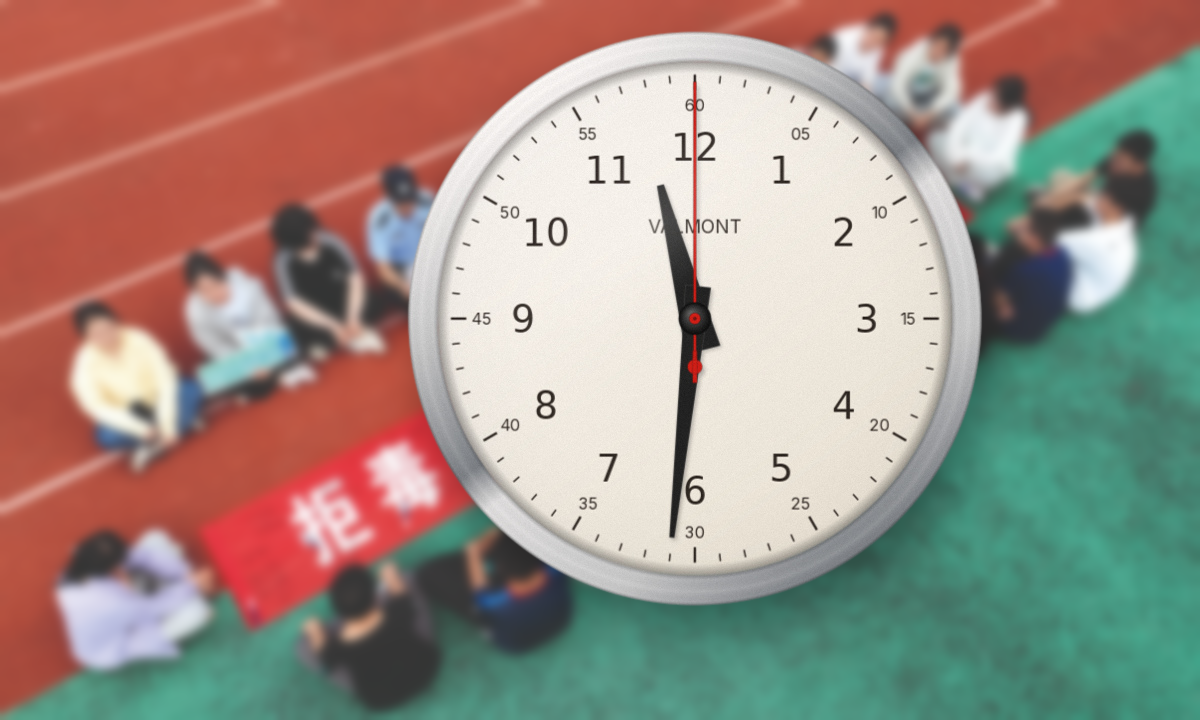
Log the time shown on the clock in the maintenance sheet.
11:31:00
